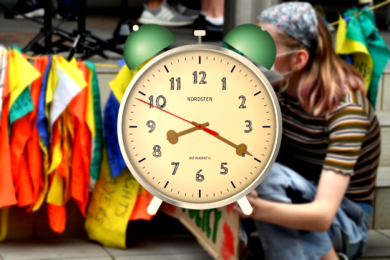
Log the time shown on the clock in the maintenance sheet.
8:19:49
